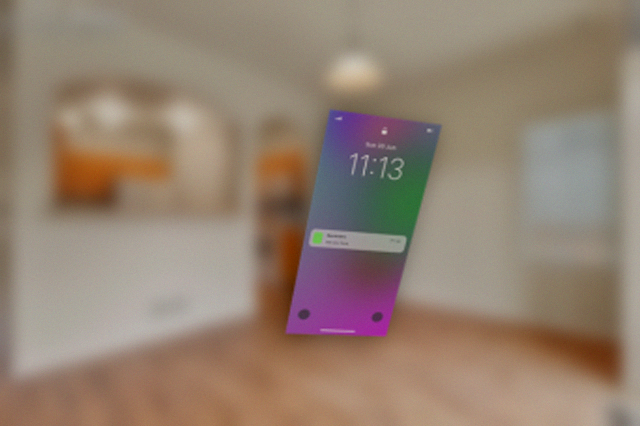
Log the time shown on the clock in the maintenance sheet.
11:13
